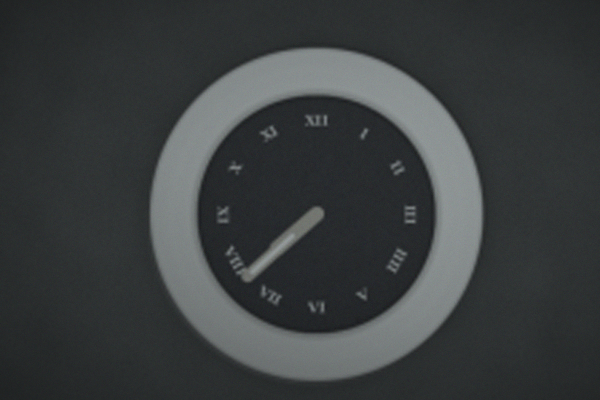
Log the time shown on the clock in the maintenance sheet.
7:38
